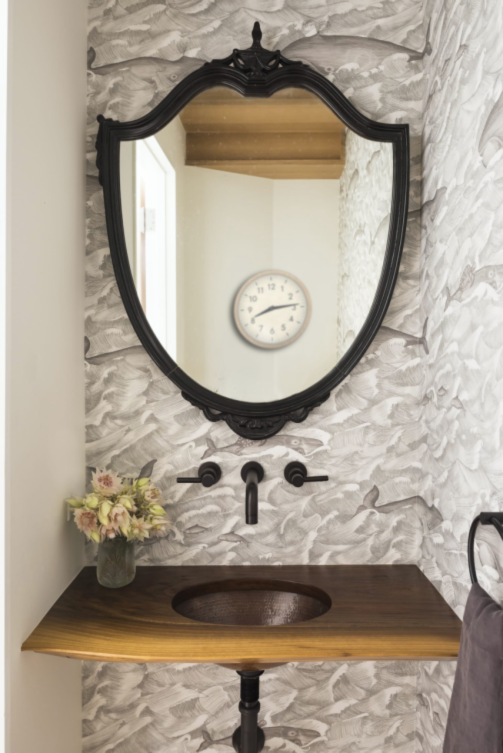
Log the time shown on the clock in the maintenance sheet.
8:14
